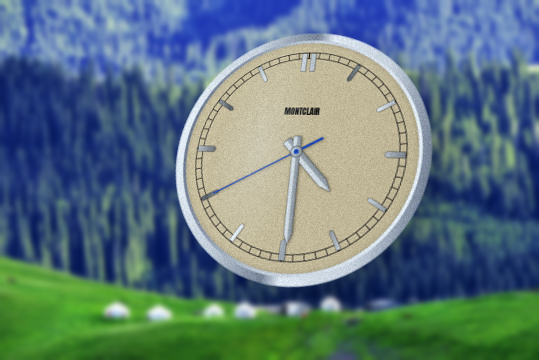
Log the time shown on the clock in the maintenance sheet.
4:29:40
